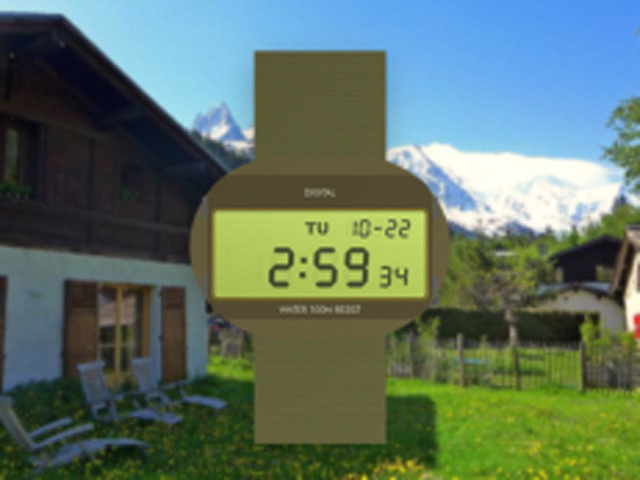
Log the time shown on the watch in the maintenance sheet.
2:59:34
